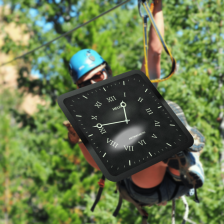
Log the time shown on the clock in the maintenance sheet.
12:47
